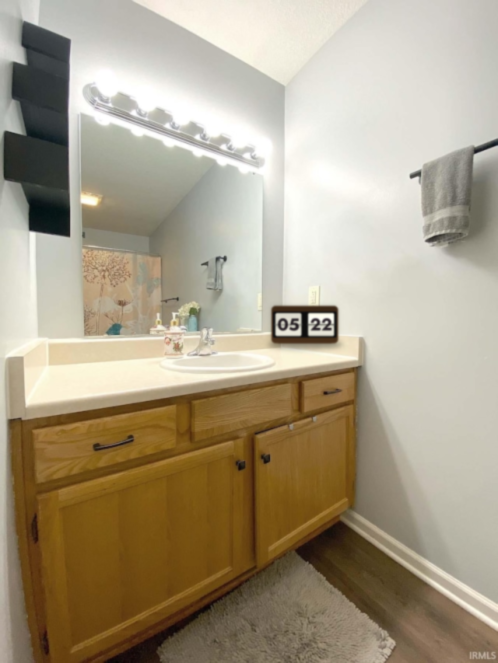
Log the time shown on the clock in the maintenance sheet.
5:22
